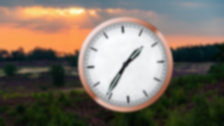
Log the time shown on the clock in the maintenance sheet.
1:36
